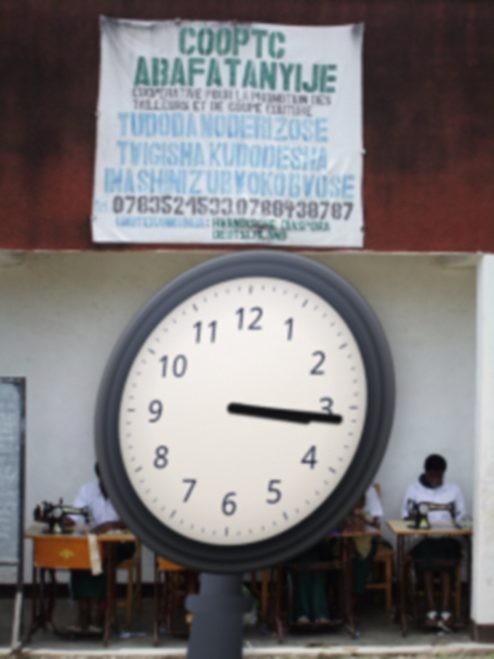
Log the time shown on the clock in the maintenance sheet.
3:16
